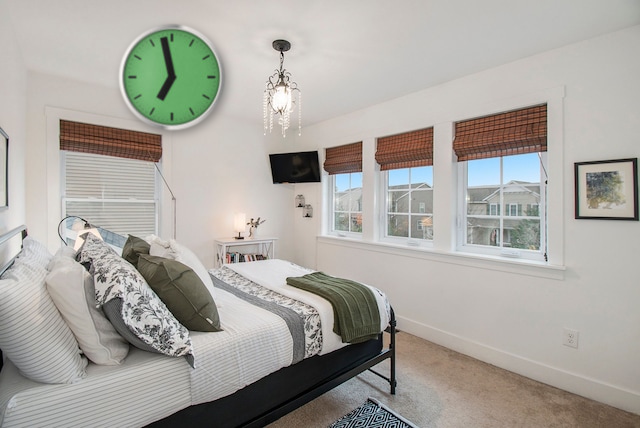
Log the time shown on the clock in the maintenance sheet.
6:58
